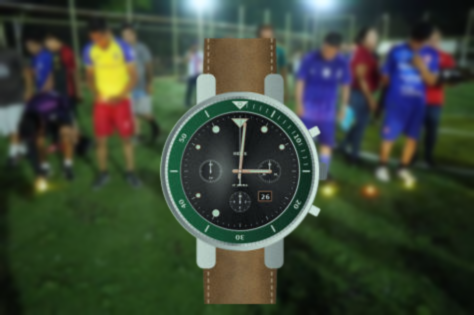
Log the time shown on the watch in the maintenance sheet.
3:01
